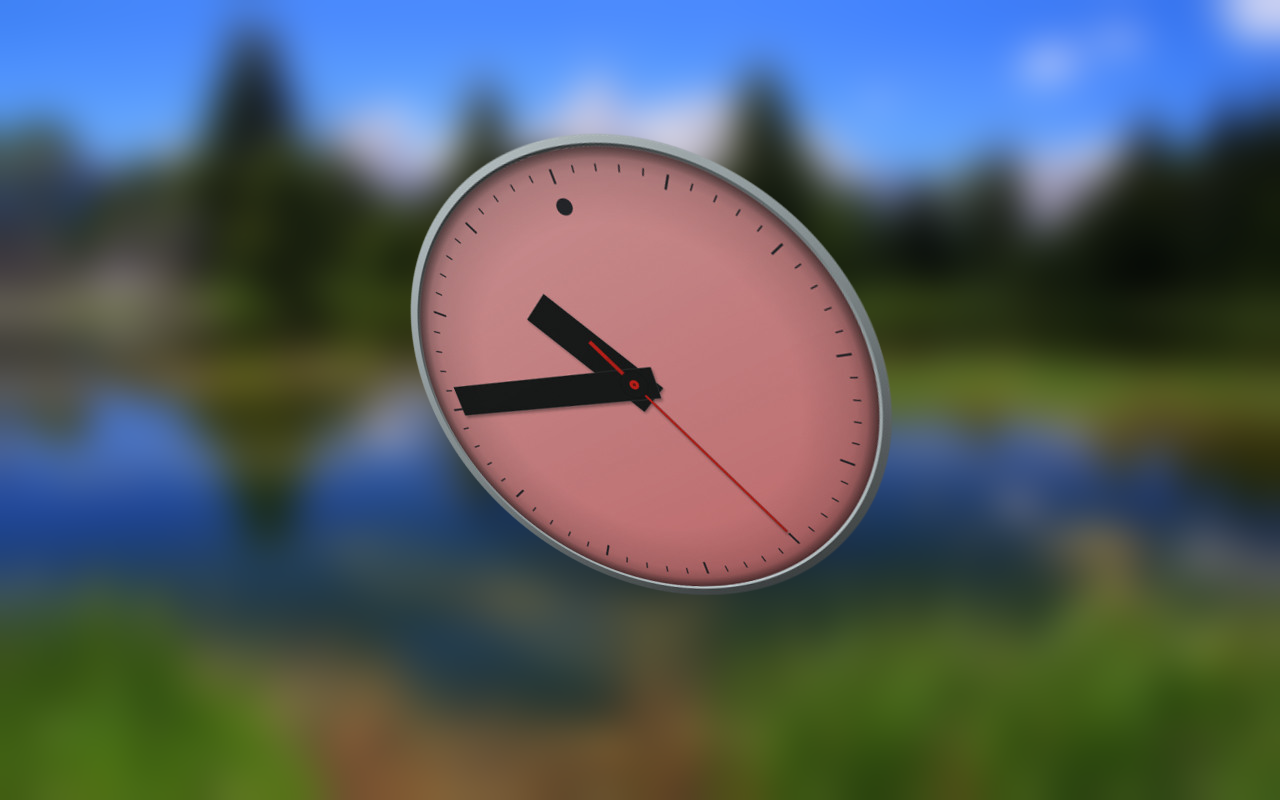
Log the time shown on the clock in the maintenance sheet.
10:45:25
